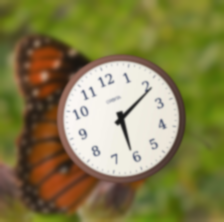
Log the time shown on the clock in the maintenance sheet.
6:11
